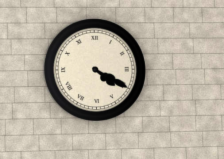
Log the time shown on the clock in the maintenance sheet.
4:20
